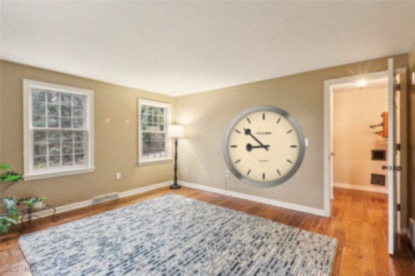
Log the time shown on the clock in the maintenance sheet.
8:52
